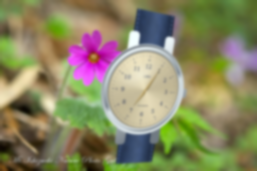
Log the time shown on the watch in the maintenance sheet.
7:05
